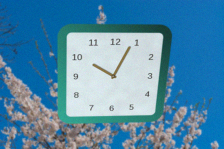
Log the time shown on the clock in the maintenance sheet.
10:04
